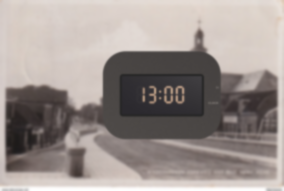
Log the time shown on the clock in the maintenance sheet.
13:00
